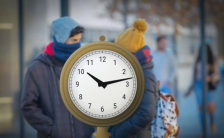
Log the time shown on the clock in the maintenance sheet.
10:13
